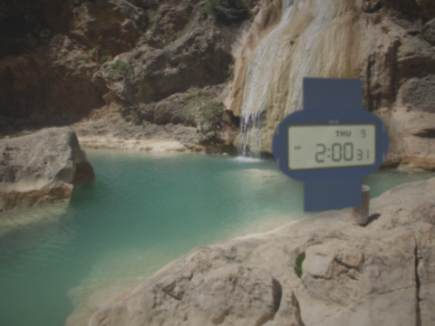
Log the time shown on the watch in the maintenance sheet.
2:00:31
